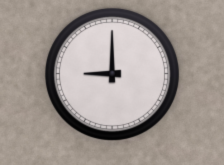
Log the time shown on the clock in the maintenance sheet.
9:00
